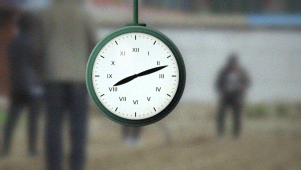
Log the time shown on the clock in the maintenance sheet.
8:12
